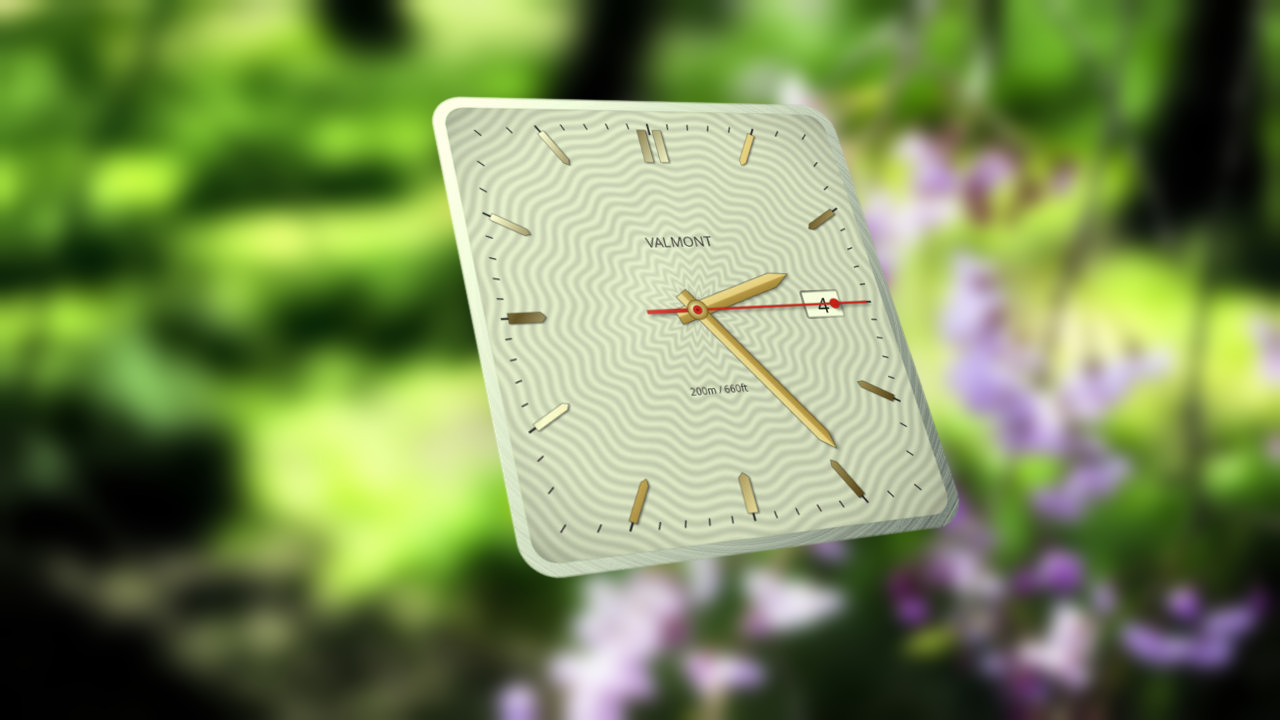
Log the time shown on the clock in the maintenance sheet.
2:24:15
